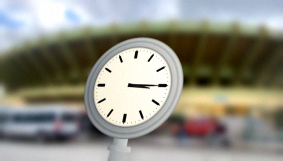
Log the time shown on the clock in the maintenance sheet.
3:15
